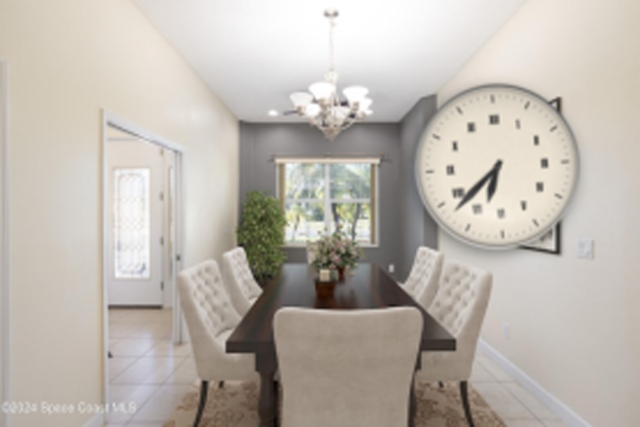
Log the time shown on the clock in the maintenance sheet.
6:38
